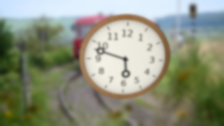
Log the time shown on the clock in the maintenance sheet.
5:48
